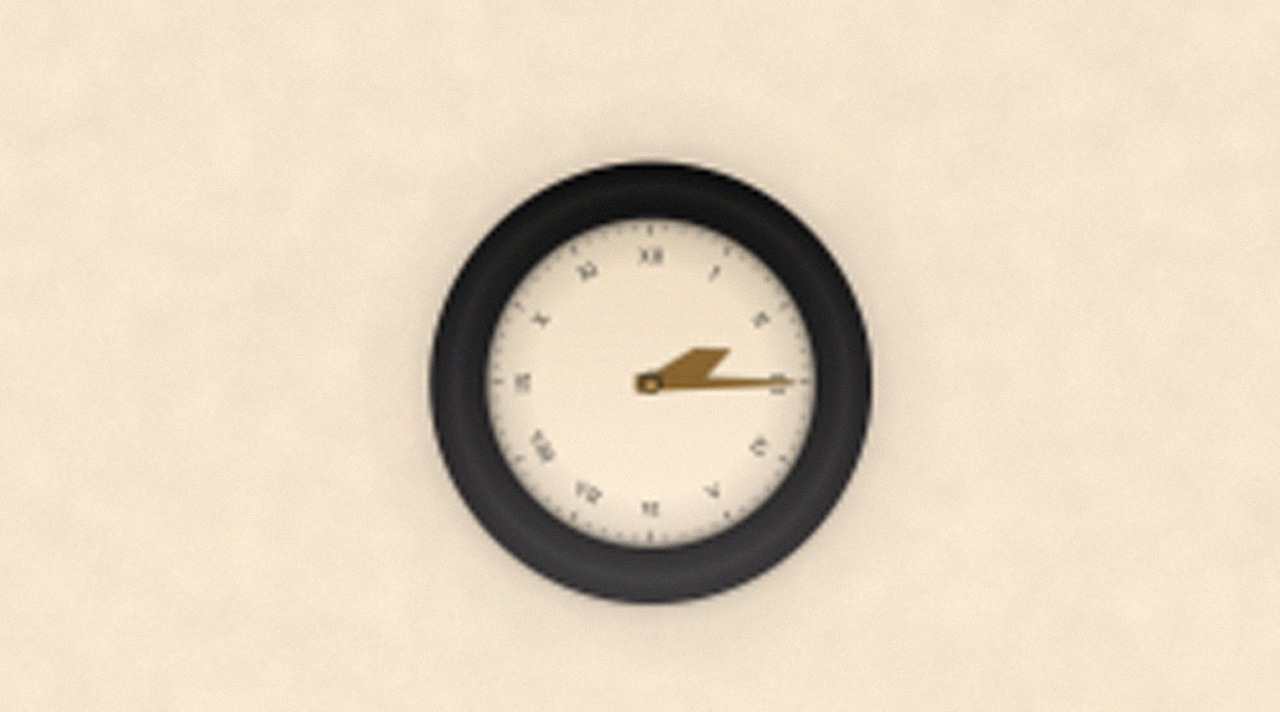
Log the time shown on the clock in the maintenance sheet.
2:15
